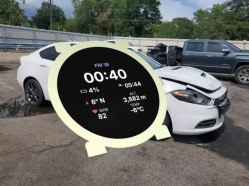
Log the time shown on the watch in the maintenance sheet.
0:40
